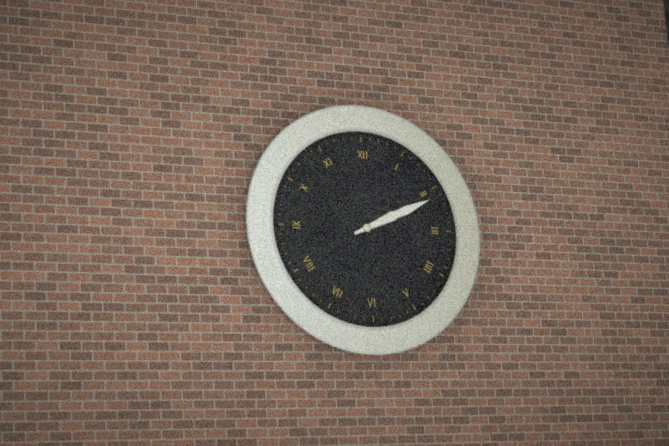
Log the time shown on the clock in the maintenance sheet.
2:11
